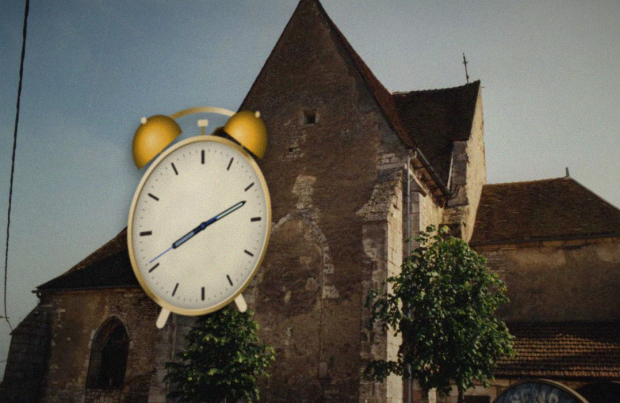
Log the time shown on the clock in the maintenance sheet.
8:11:41
